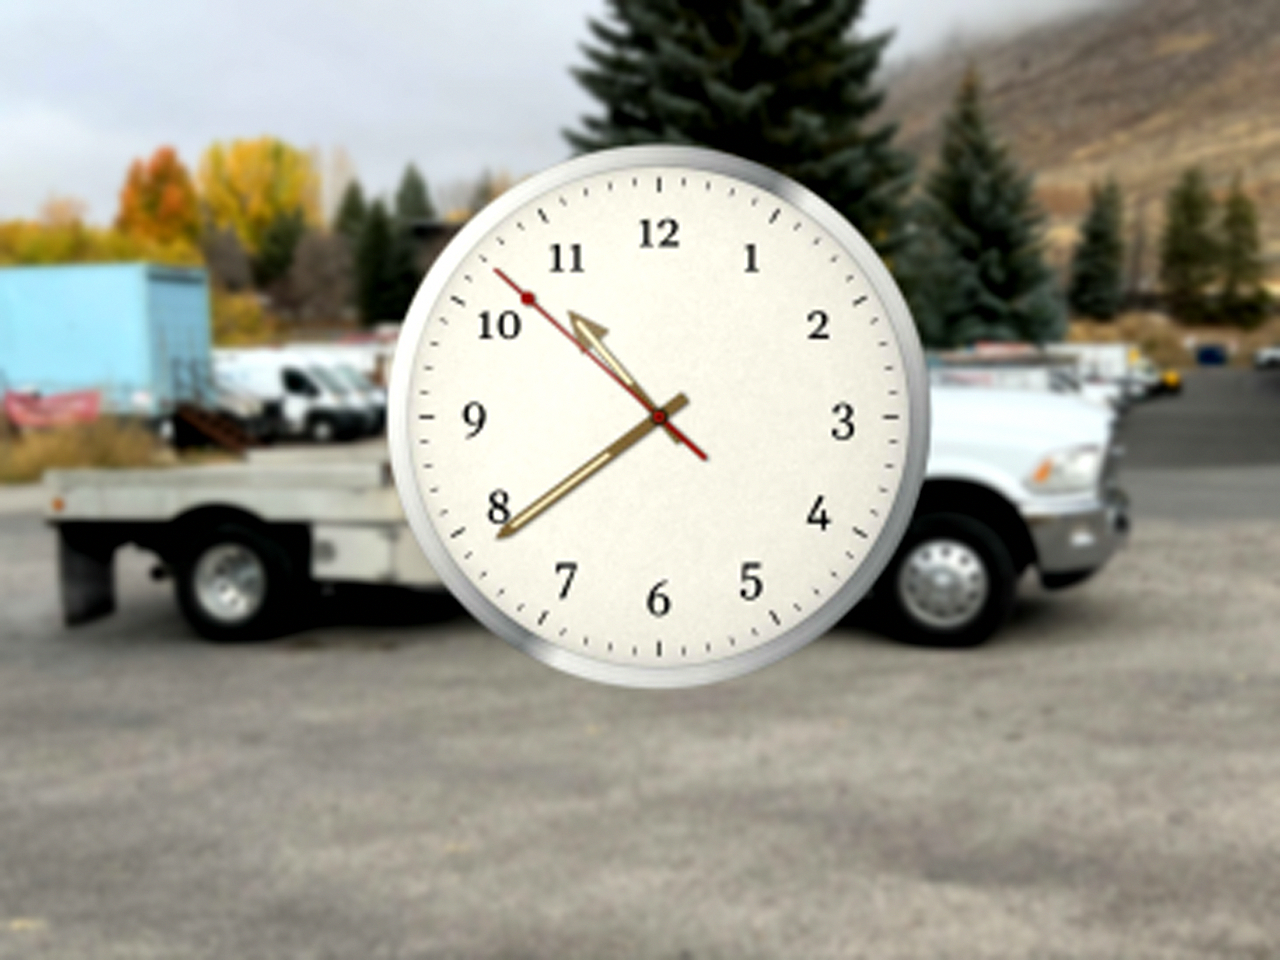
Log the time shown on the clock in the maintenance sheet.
10:38:52
